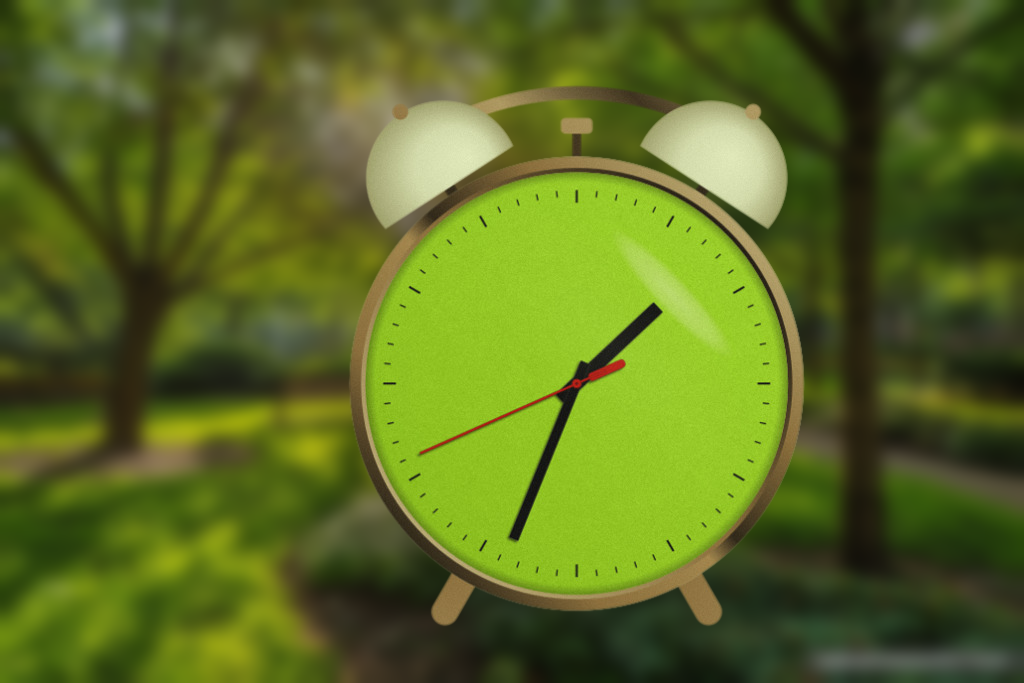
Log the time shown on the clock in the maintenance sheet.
1:33:41
